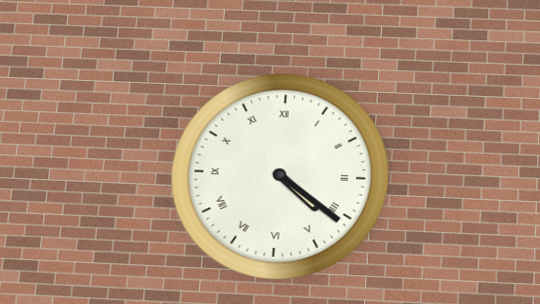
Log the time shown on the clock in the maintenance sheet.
4:21
